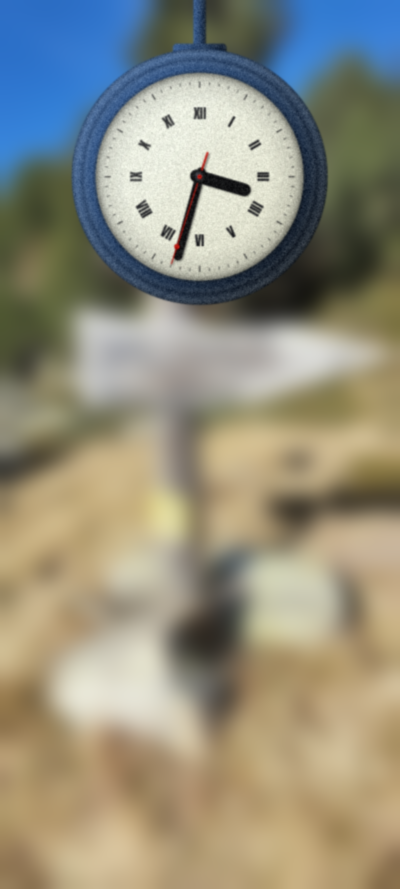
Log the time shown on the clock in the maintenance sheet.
3:32:33
